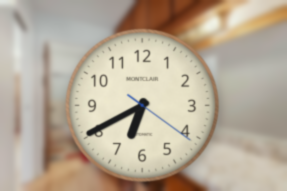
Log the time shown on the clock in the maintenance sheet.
6:40:21
